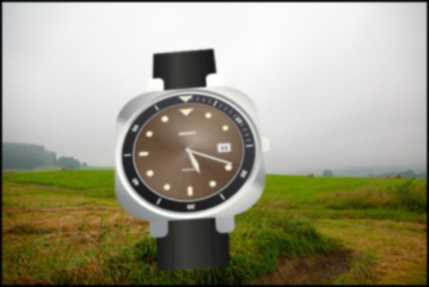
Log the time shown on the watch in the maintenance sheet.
5:19
